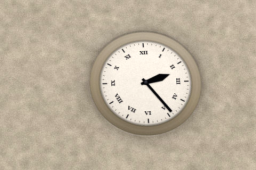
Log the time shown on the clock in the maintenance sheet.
2:24
